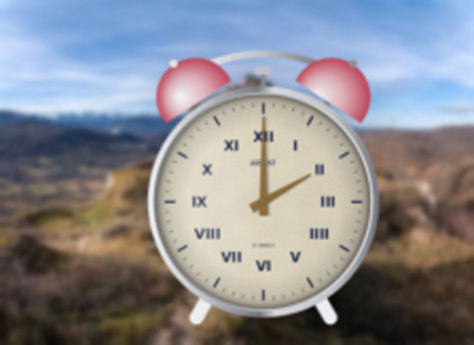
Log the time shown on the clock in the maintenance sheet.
2:00
